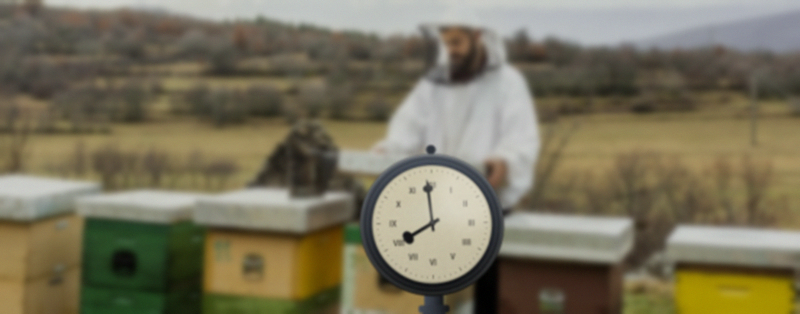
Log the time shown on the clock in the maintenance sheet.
7:59
